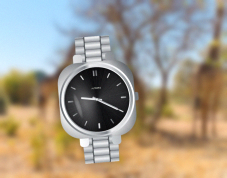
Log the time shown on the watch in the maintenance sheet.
9:20
